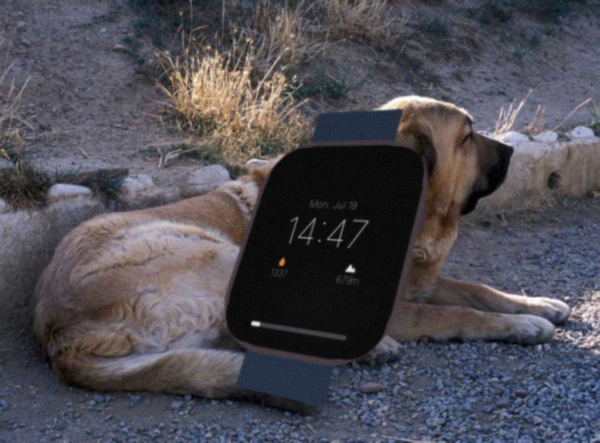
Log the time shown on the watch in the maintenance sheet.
14:47
